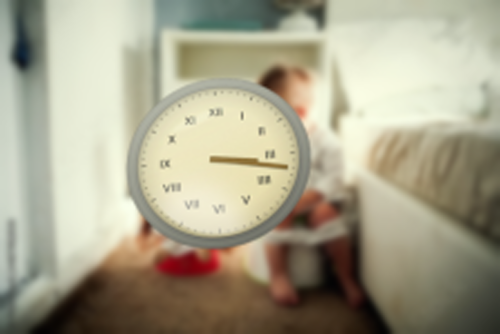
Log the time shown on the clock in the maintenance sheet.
3:17
